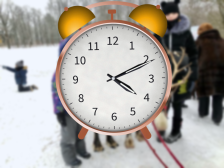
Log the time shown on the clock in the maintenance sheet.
4:11
